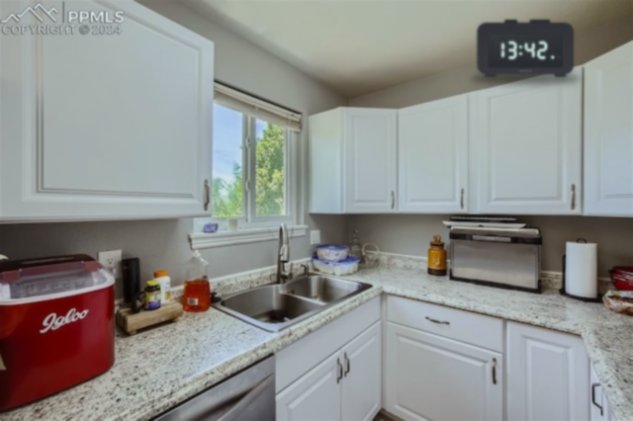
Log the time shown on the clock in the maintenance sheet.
13:42
